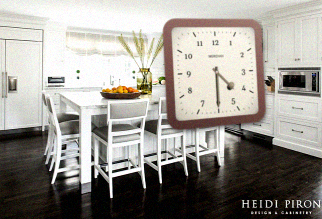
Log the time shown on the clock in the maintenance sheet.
4:30
